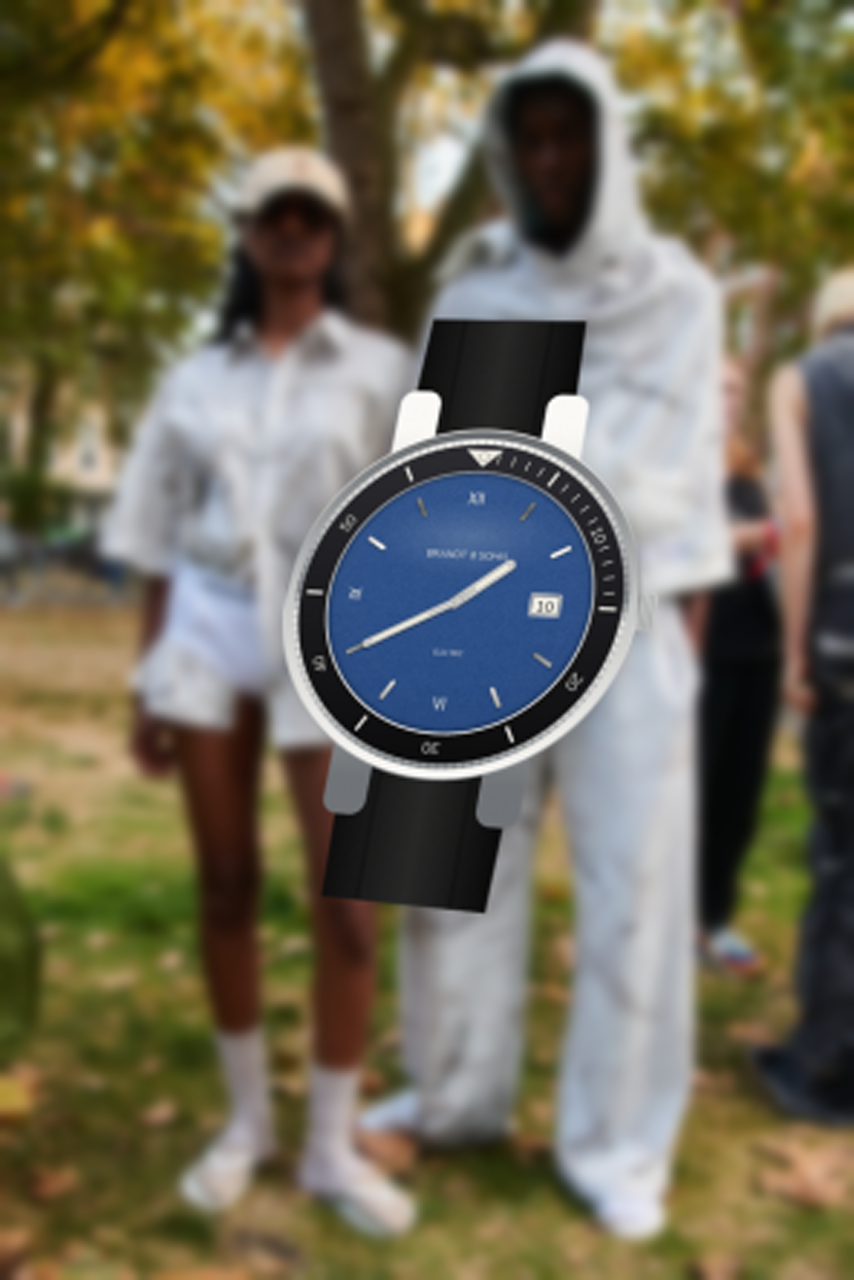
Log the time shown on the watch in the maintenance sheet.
1:40
